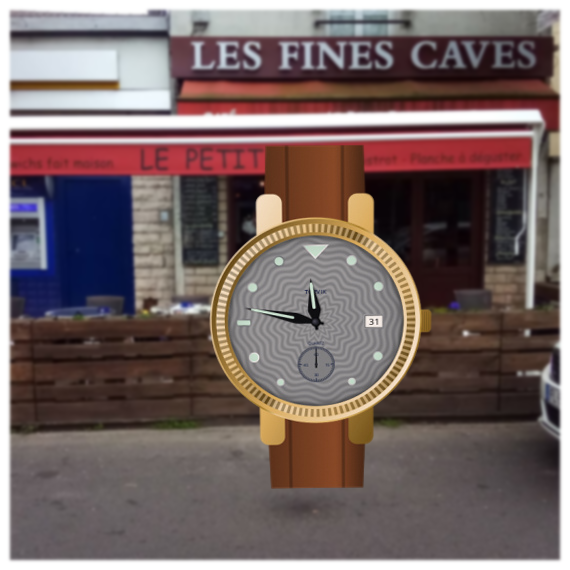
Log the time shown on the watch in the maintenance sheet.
11:47
